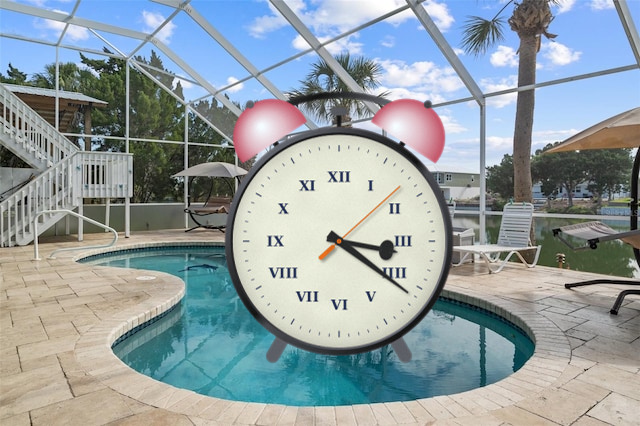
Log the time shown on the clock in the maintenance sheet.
3:21:08
